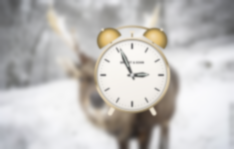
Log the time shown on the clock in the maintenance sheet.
2:56
